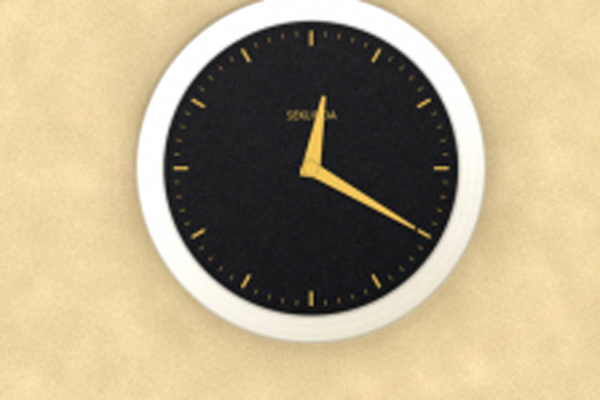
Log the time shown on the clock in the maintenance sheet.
12:20
